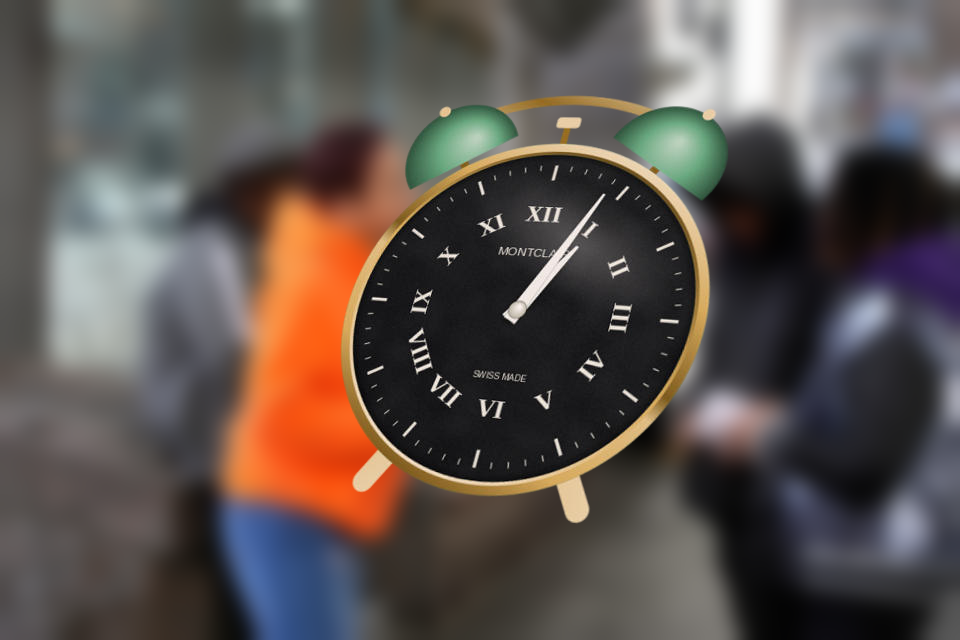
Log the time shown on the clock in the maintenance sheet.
1:04
